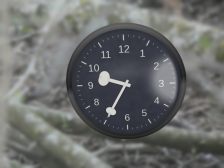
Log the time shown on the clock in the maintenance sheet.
9:35
